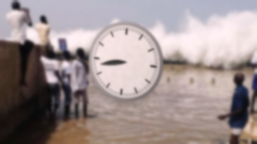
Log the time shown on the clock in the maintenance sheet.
8:43
